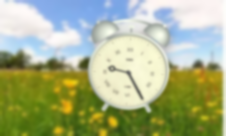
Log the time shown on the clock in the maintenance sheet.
9:25
